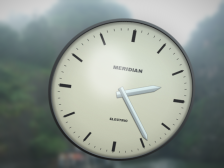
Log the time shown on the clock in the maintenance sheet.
2:24
